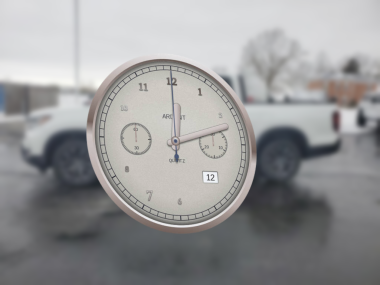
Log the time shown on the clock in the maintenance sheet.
12:12
